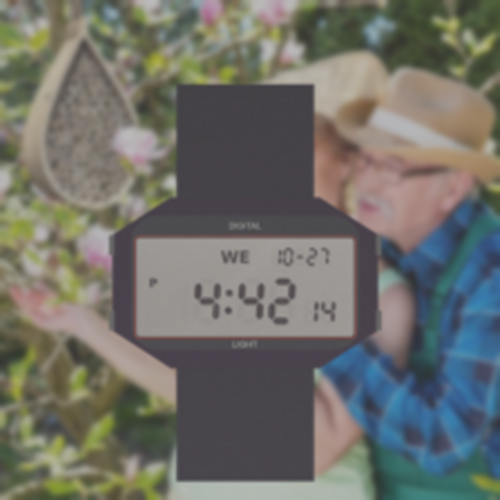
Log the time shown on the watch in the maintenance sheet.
4:42:14
